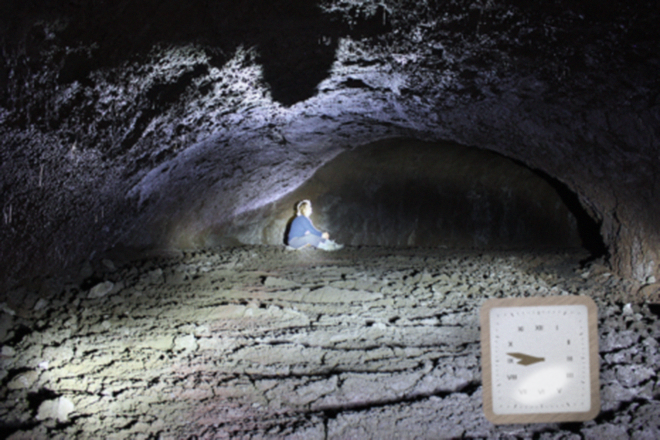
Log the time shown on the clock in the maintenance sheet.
8:47
